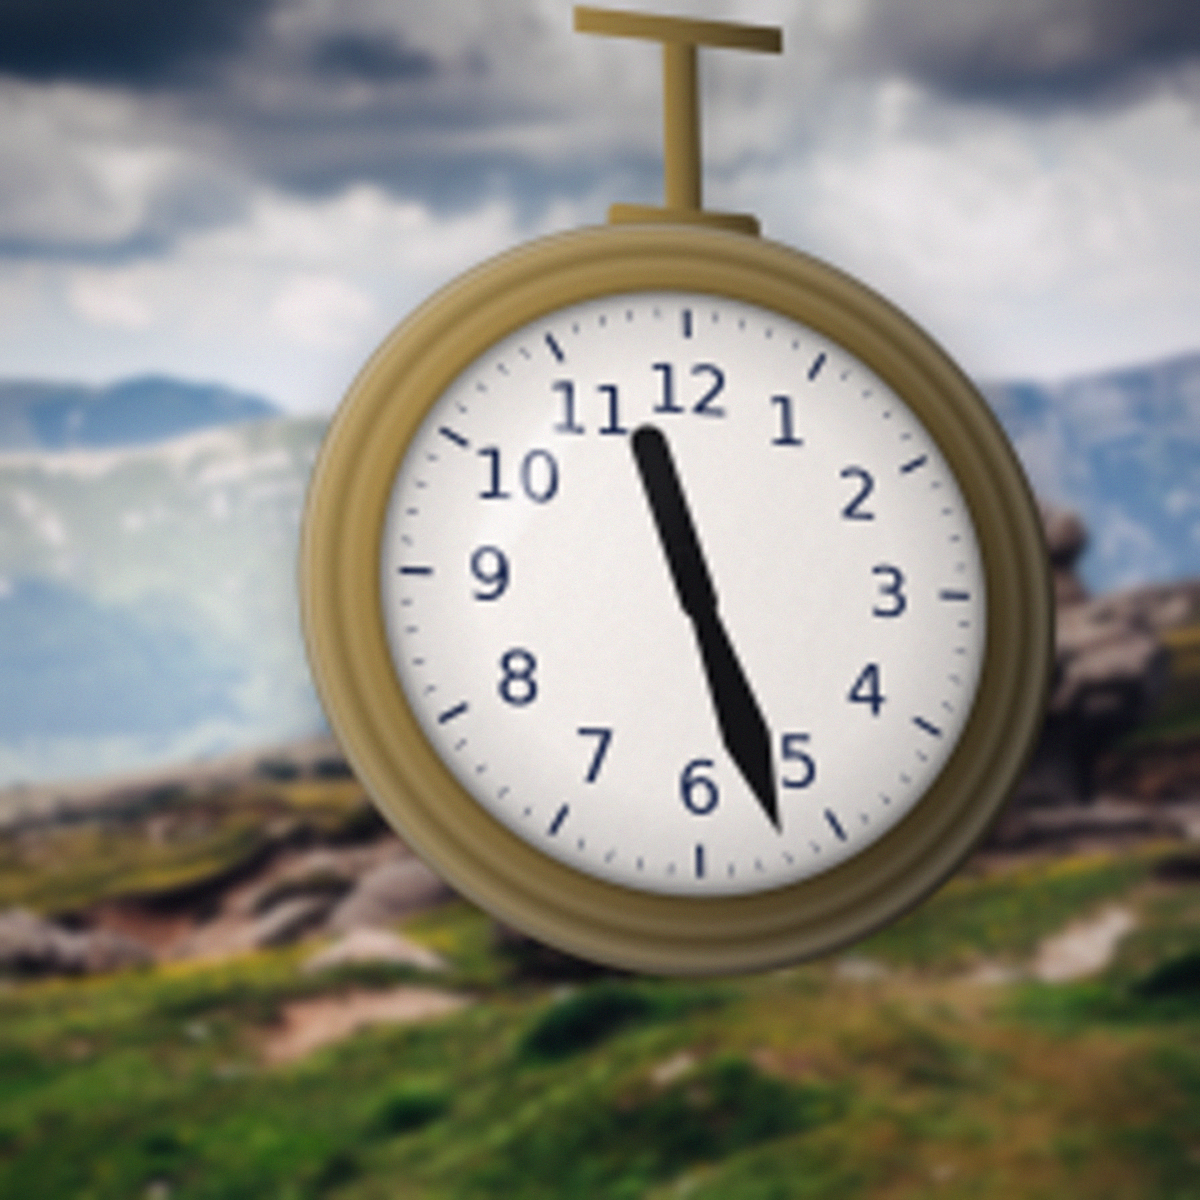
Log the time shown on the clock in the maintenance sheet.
11:27
